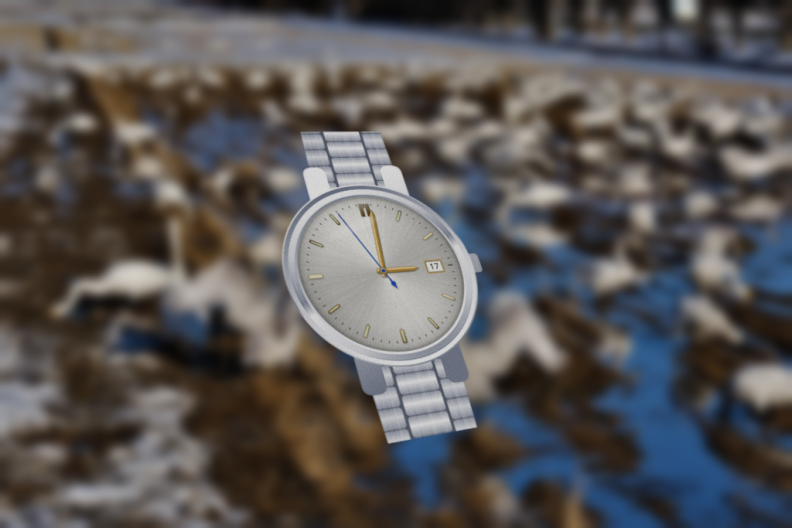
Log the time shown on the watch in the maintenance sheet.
3:00:56
